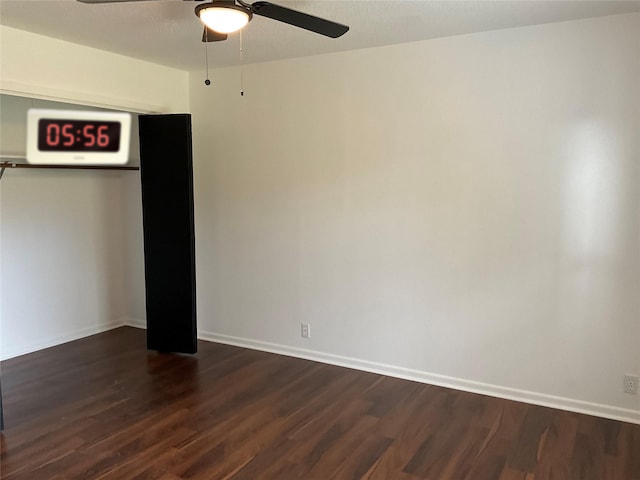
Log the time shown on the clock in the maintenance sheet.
5:56
